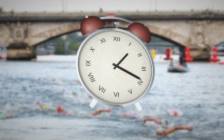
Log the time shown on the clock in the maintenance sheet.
1:19
